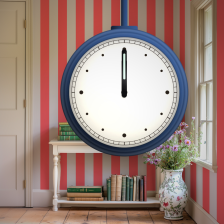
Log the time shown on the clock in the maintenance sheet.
12:00
